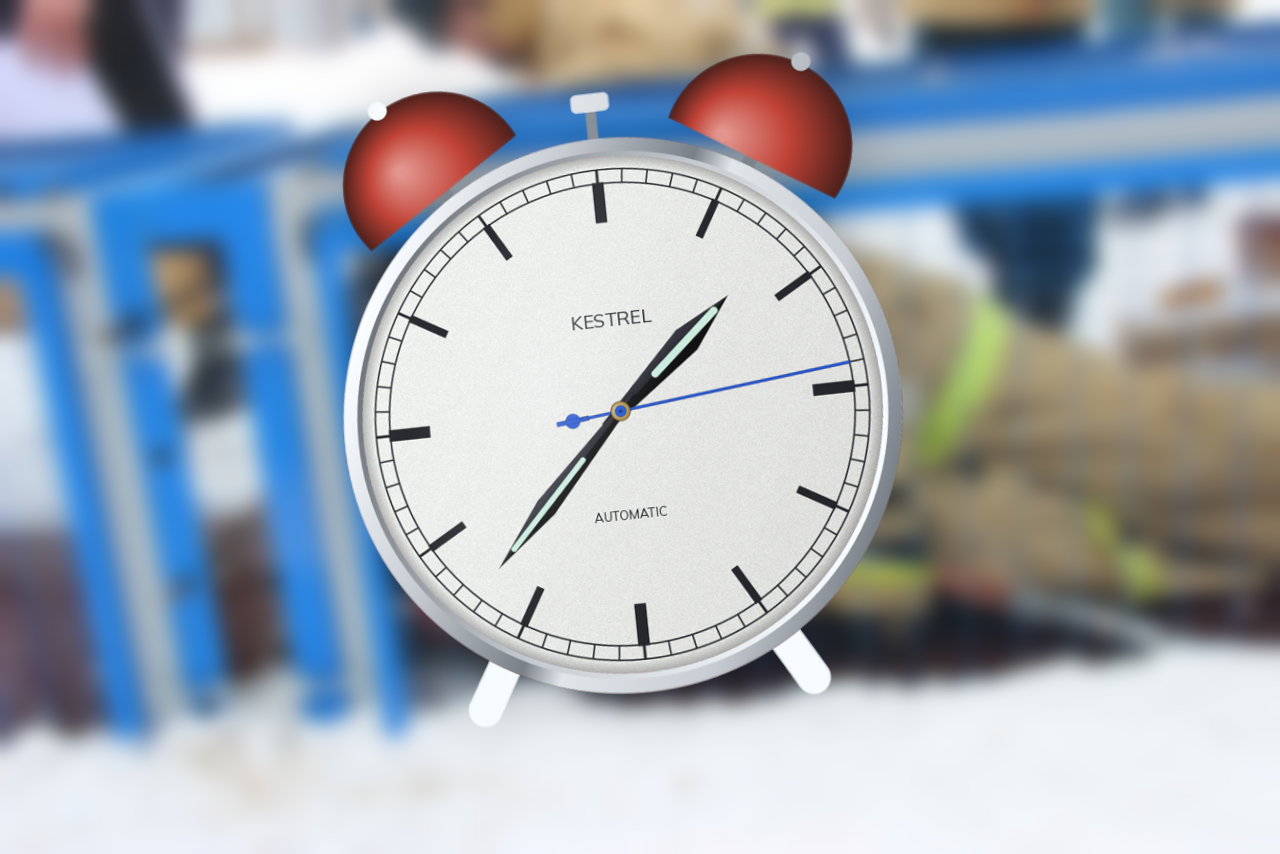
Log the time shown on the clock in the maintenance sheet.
1:37:14
